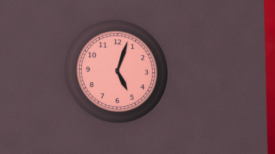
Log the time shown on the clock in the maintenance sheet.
5:03
